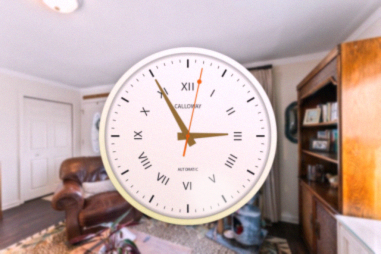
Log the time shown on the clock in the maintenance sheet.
2:55:02
